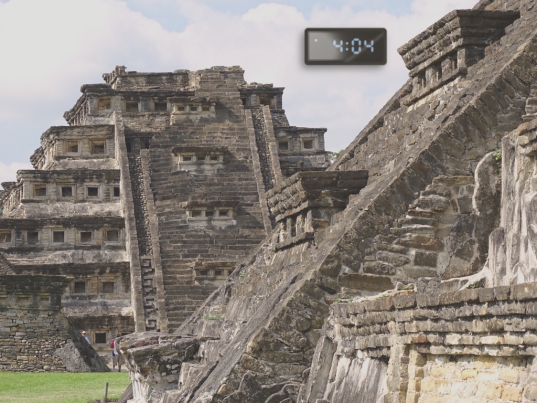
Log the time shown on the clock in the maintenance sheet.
4:04
